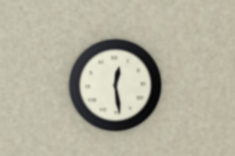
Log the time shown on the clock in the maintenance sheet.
12:29
